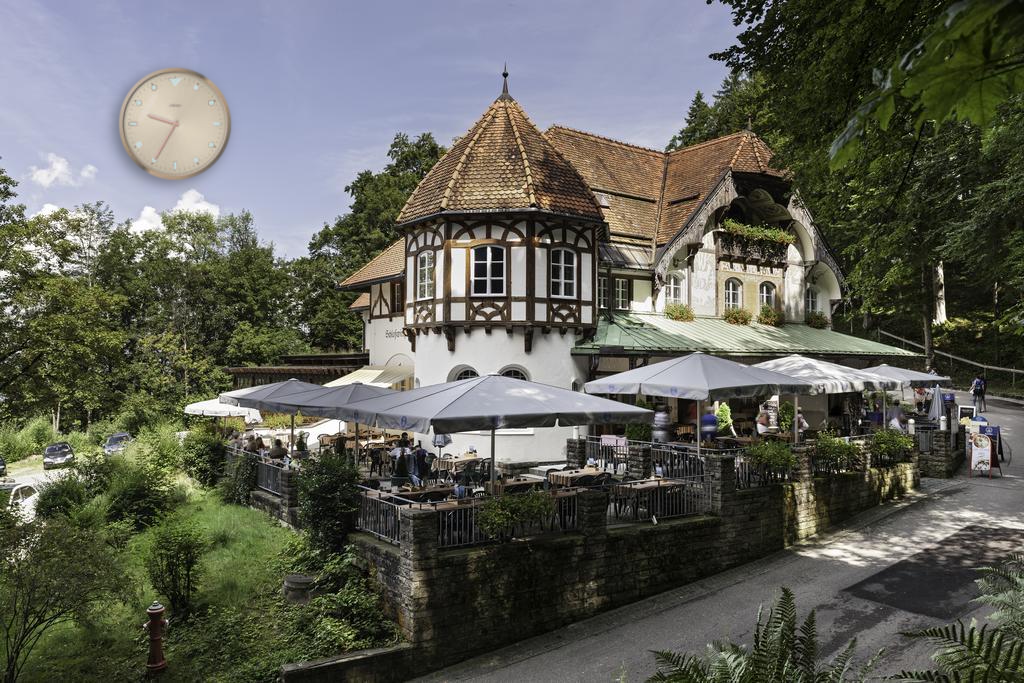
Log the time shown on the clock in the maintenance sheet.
9:35
